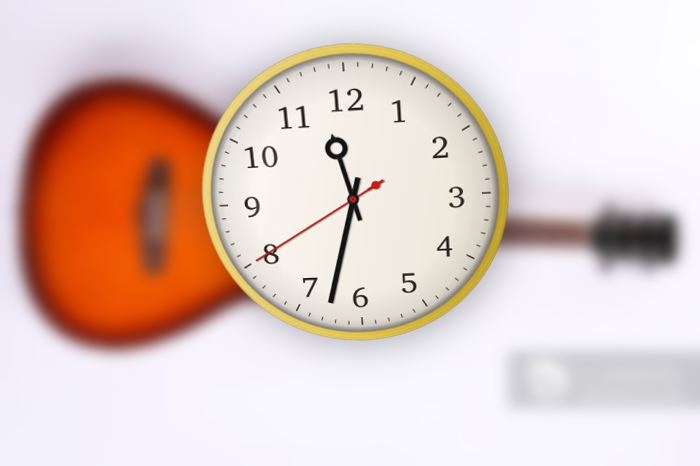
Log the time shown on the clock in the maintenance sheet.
11:32:40
